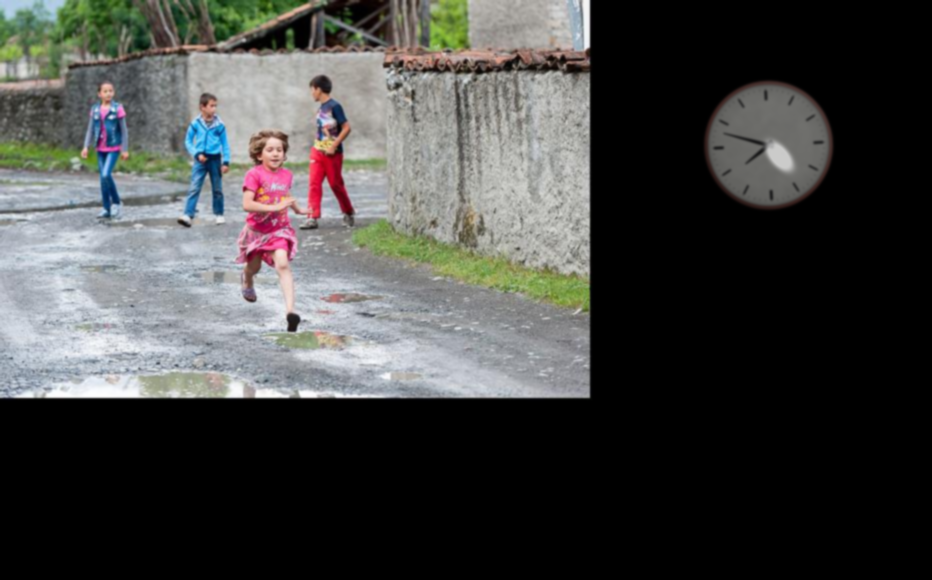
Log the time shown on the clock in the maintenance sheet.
7:48
